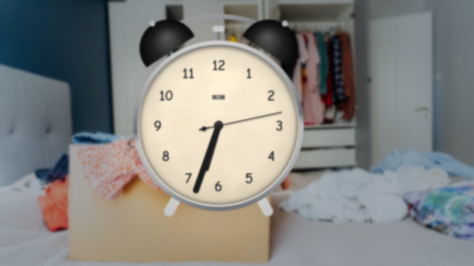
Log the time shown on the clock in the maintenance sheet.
6:33:13
